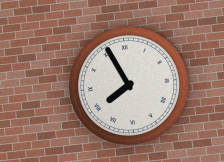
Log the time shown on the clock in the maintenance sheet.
7:56
